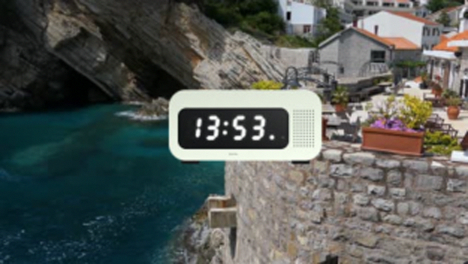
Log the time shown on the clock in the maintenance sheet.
13:53
